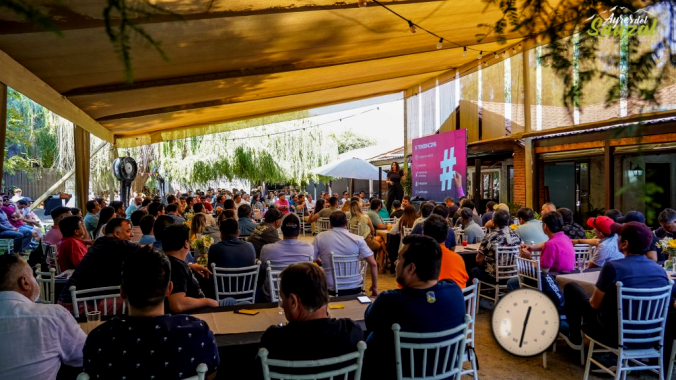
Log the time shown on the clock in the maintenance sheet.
12:32
